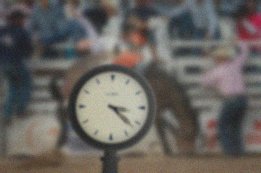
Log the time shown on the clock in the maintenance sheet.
3:22
